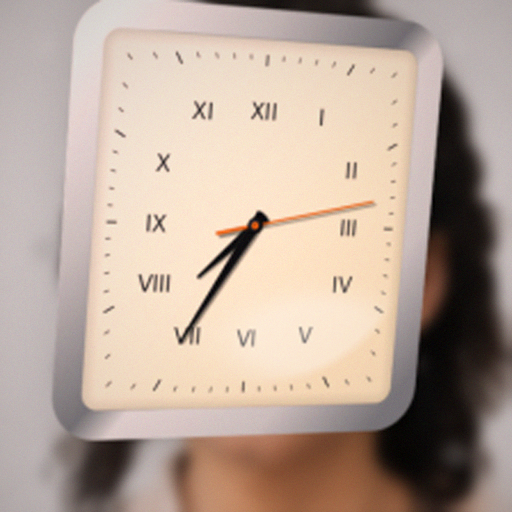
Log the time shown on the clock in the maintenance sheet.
7:35:13
